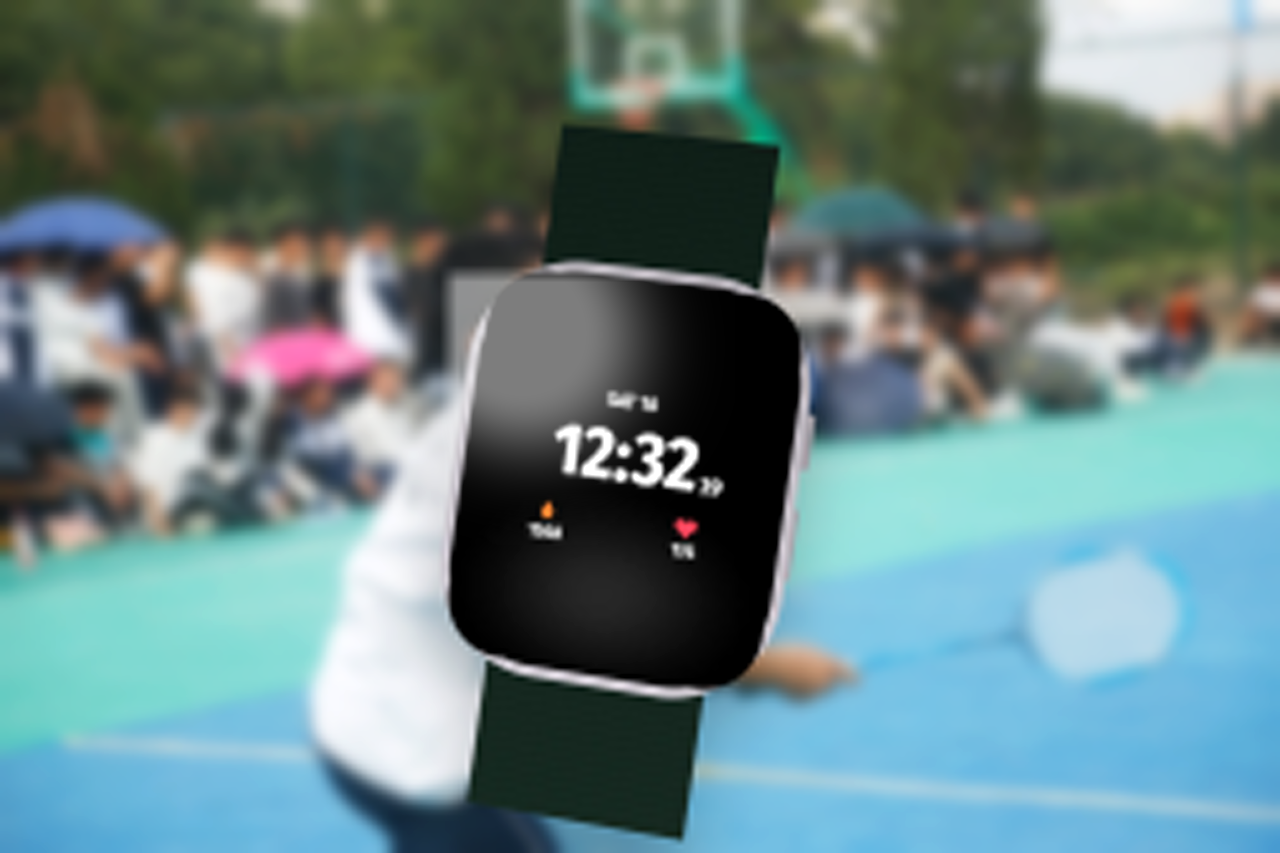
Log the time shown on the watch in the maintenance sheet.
12:32
